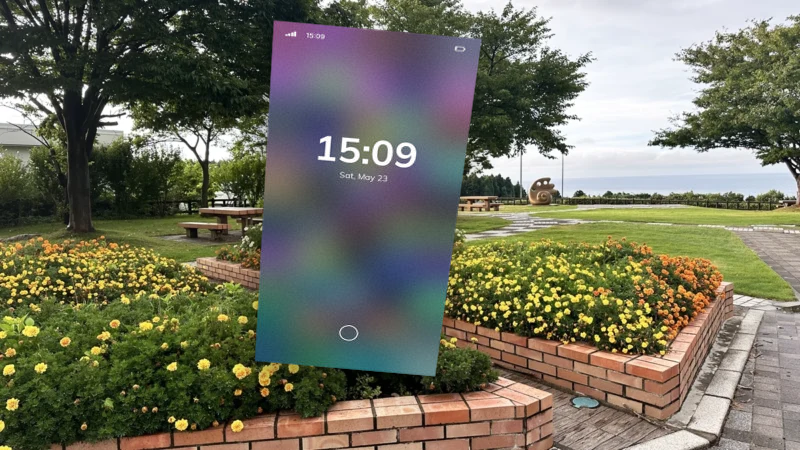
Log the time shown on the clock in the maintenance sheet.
15:09
